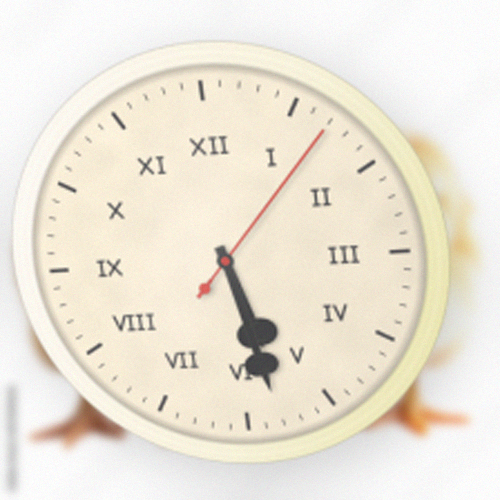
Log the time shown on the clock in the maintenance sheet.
5:28:07
